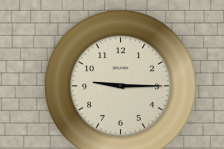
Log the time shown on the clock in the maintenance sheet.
9:15
